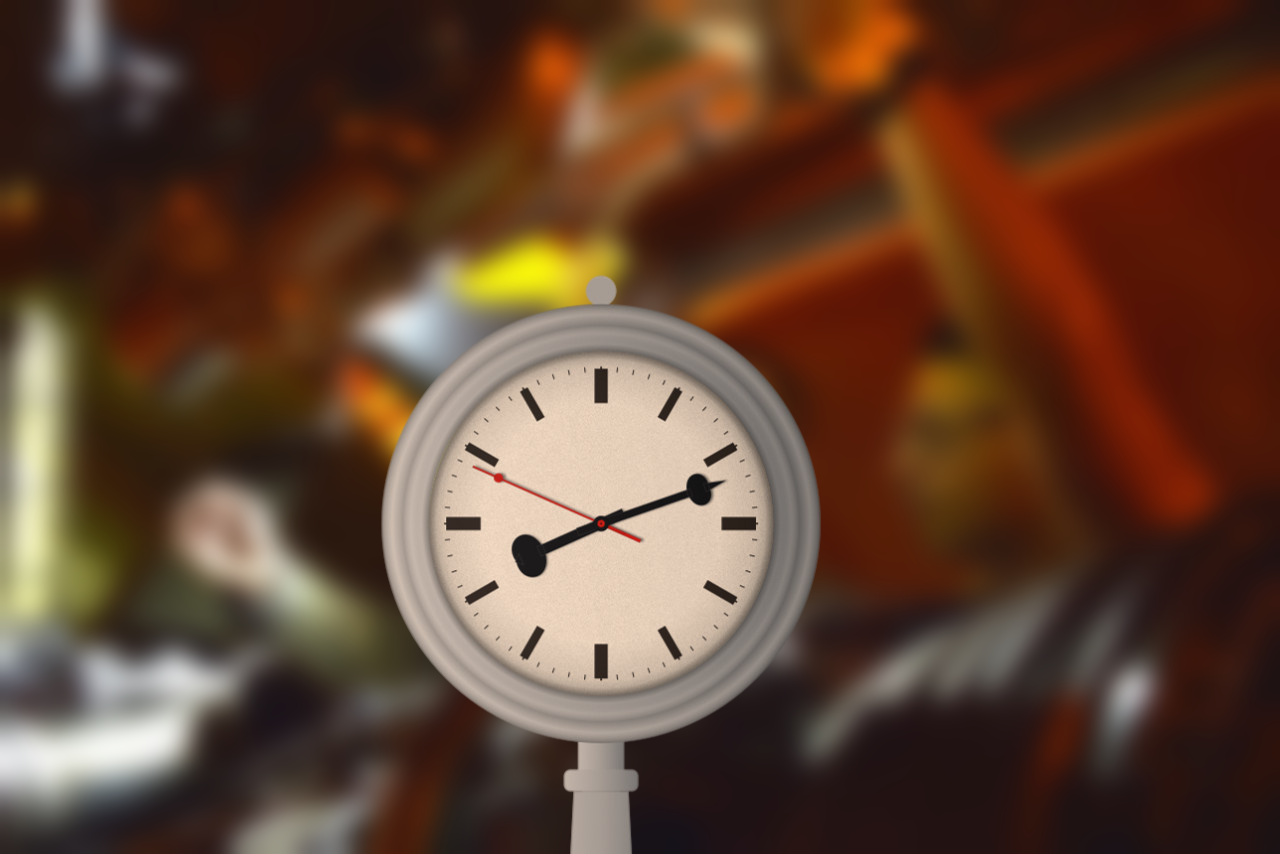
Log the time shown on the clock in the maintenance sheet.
8:11:49
